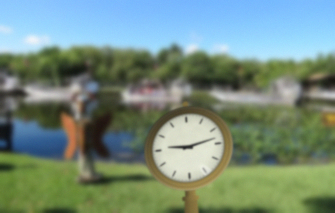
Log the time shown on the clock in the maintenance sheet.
9:13
